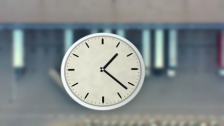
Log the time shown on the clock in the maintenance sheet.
1:22
